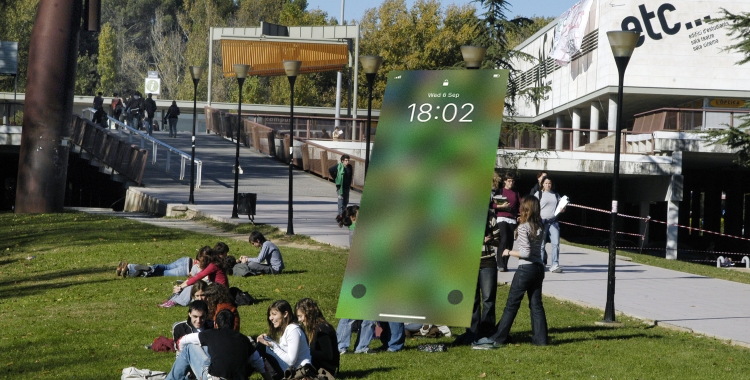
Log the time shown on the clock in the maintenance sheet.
18:02
